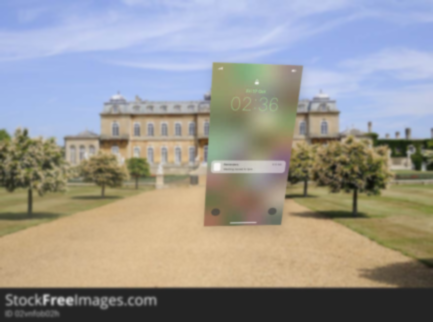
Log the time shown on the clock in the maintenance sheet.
2:36
